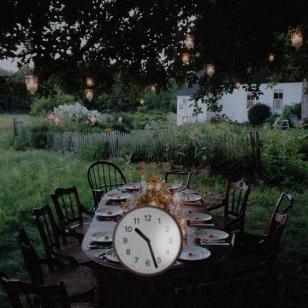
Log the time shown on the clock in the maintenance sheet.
10:27
